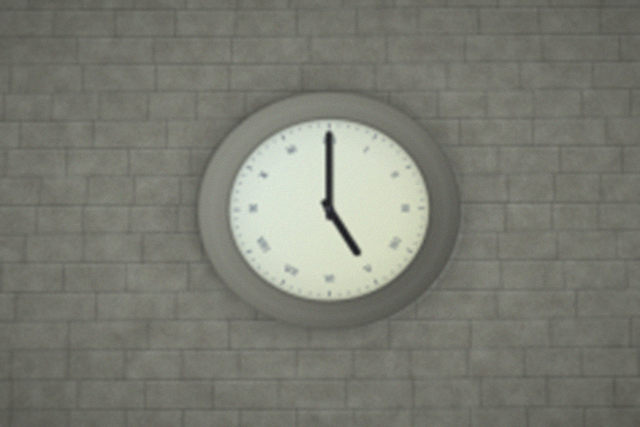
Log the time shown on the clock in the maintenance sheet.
5:00
